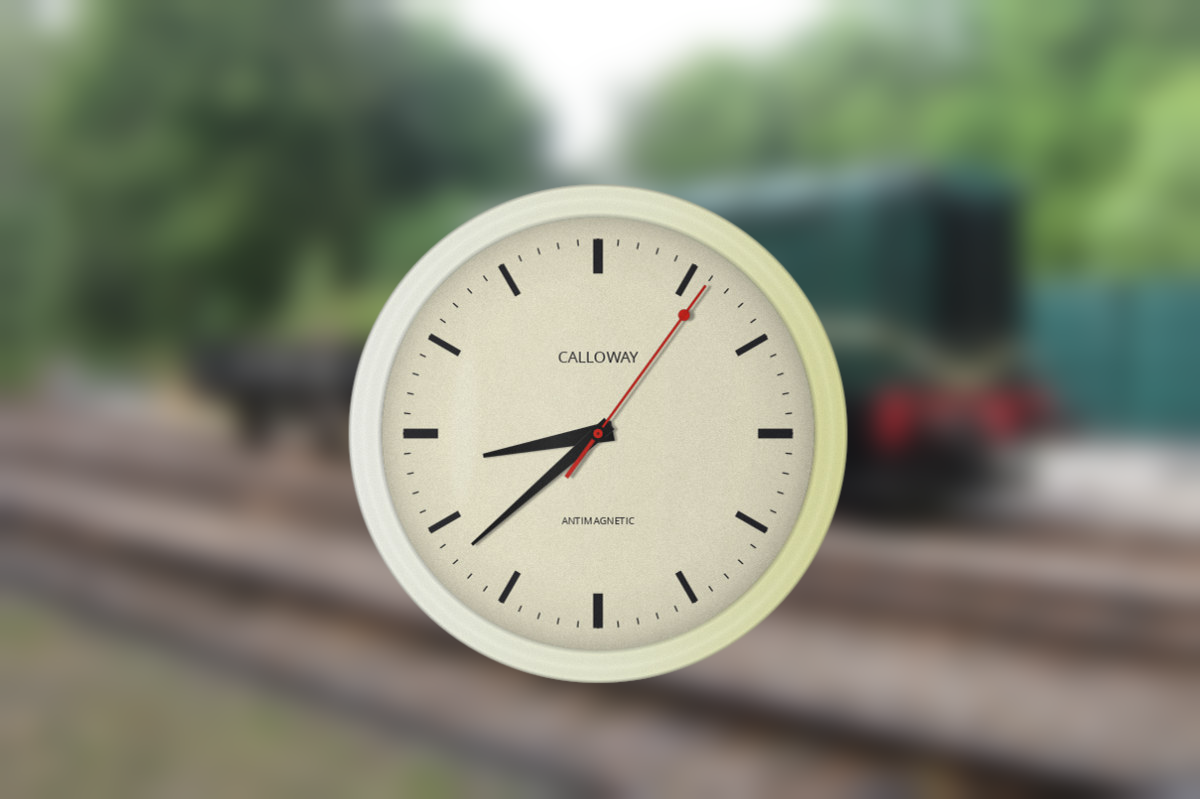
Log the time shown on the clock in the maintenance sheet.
8:38:06
